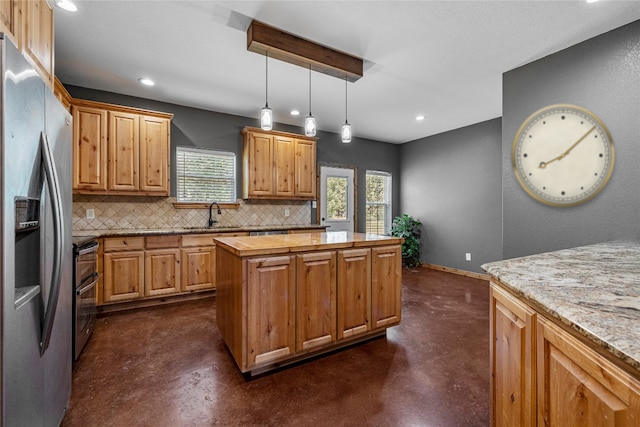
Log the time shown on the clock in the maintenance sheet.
8:08
